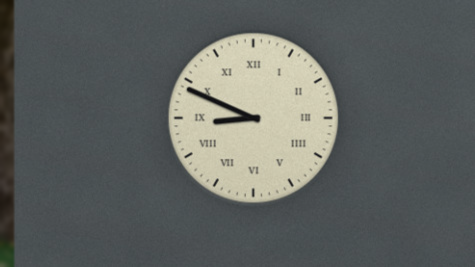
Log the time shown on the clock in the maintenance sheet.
8:49
